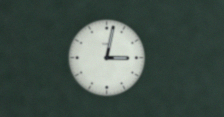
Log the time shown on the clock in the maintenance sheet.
3:02
